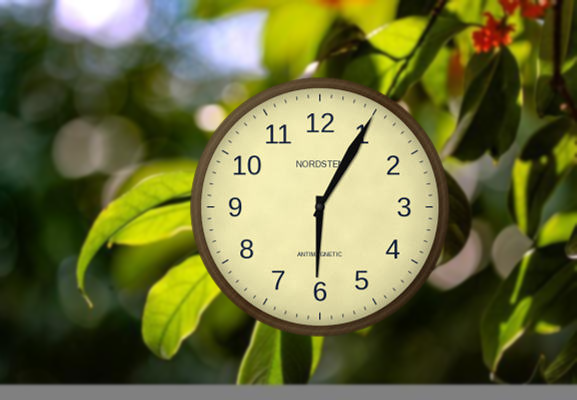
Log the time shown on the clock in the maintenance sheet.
6:05
